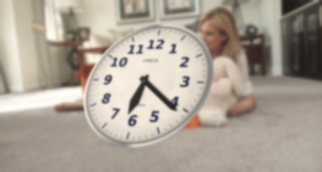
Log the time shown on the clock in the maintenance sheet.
6:21
